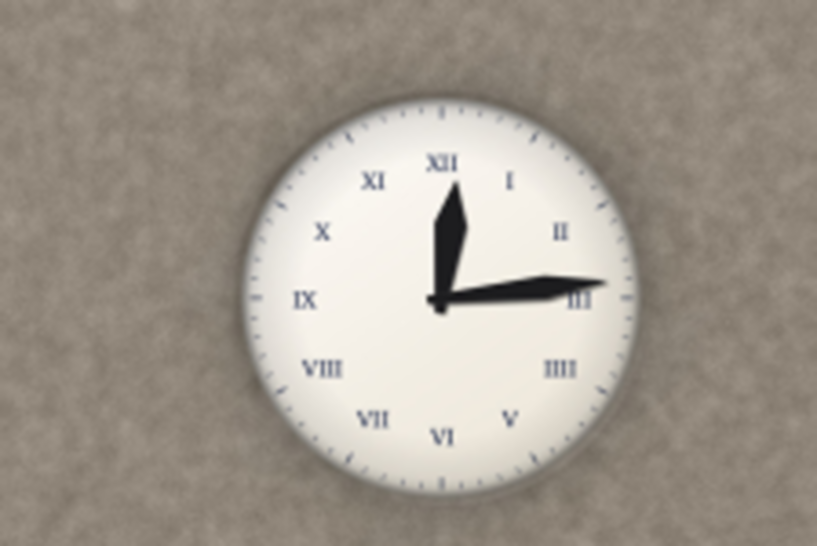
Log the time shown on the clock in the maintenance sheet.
12:14
